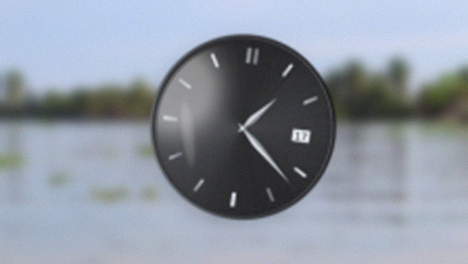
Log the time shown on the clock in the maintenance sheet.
1:22
